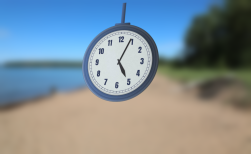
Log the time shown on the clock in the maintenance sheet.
5:04
